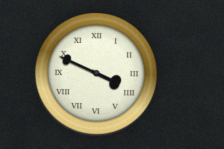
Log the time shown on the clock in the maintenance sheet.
3:49
